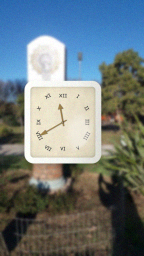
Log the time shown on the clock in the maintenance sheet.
11:40
